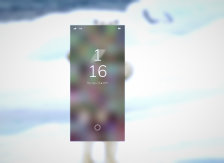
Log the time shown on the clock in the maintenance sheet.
1:16
